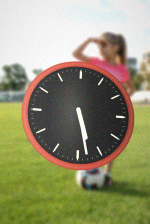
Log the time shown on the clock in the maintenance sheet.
5:28
